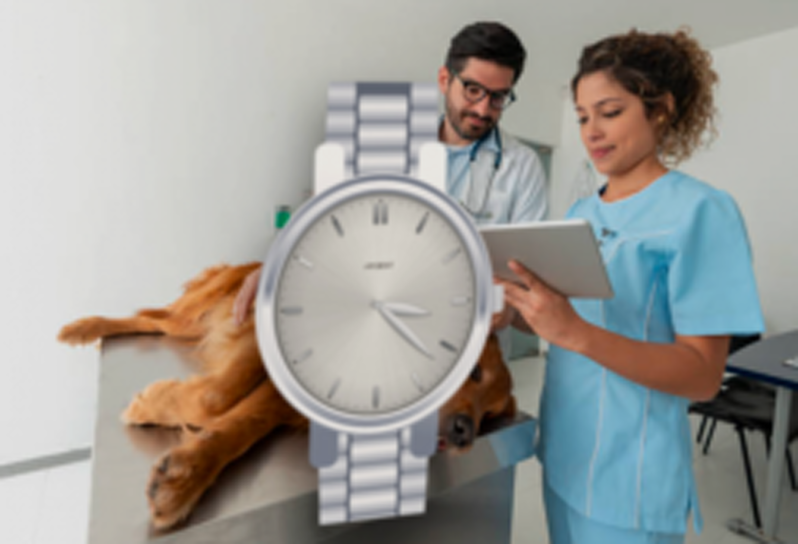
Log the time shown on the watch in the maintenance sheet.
3:22
